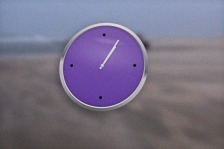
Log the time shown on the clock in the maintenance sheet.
1:05
